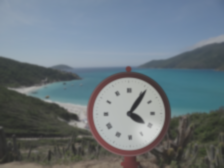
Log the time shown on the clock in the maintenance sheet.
4:06
